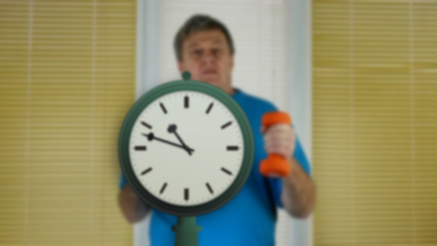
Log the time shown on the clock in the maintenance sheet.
10:48
